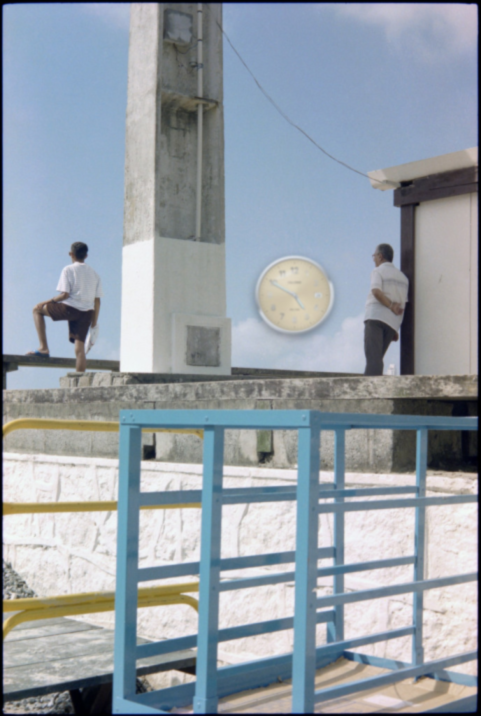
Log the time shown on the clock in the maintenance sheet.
4:50
